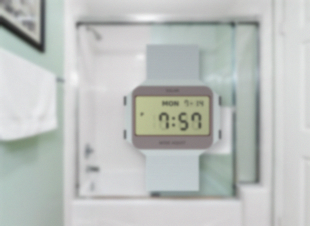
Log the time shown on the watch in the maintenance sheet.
7:57
